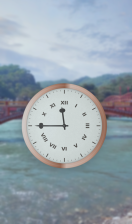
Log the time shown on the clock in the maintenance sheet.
11:45
